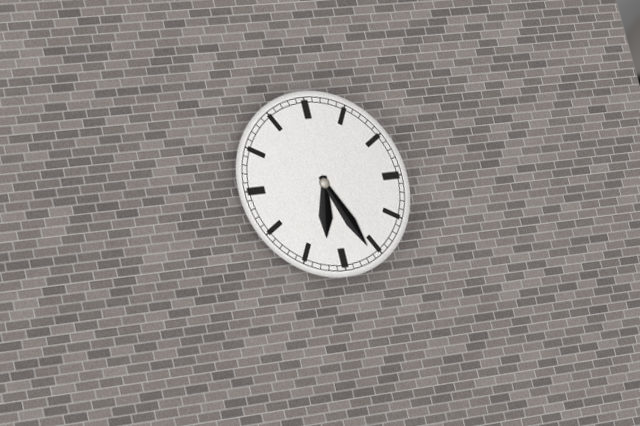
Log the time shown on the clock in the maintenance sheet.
6:26
